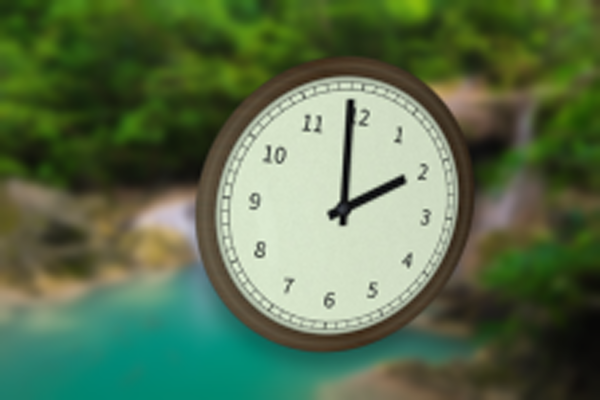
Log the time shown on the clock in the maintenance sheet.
1:59
